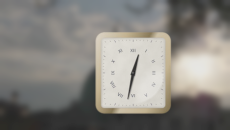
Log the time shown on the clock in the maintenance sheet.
12:32
